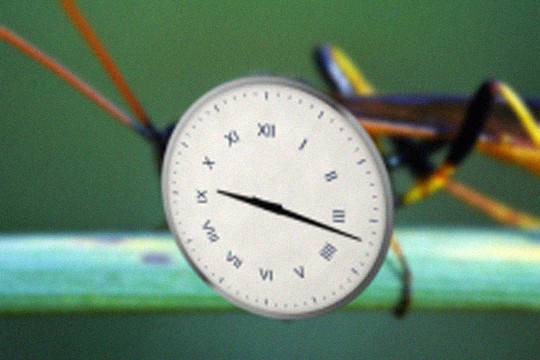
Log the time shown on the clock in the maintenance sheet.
9:17
